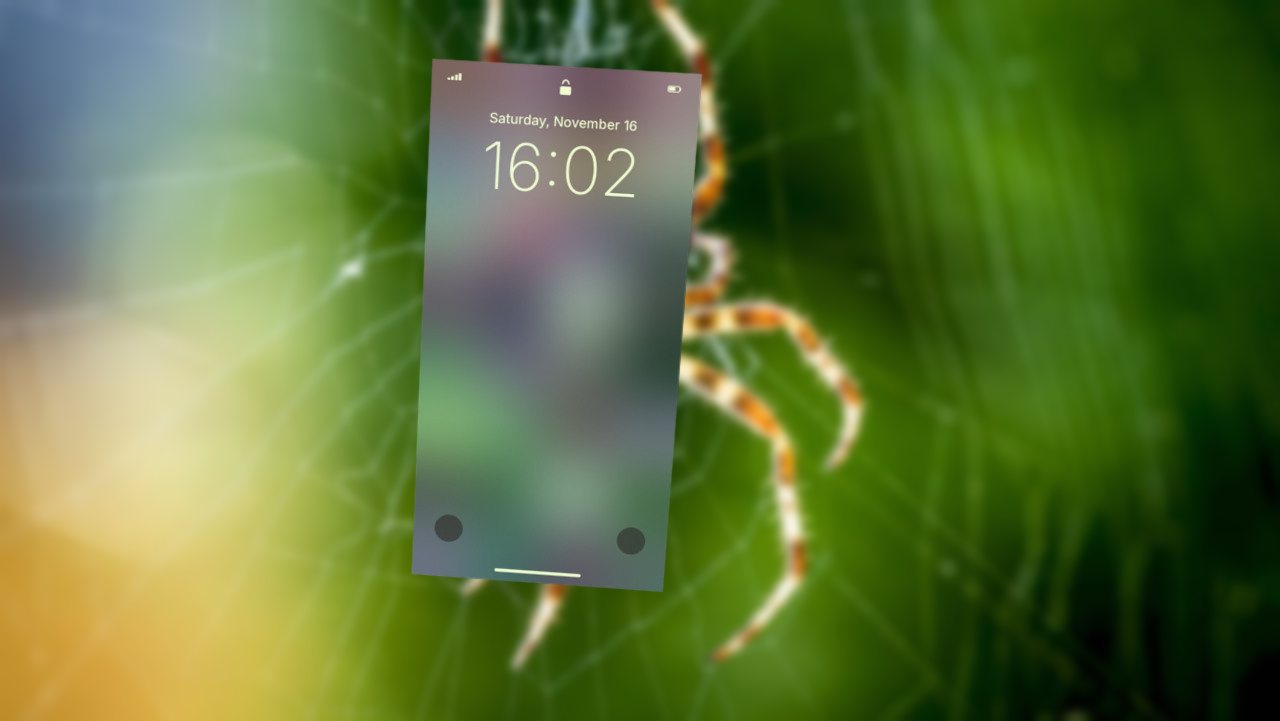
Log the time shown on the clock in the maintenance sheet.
16:02
